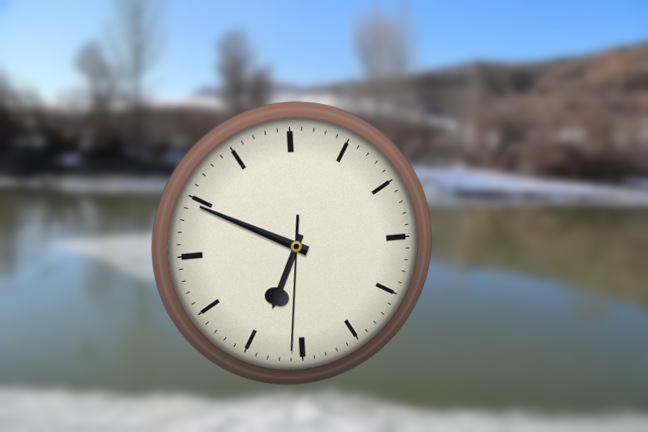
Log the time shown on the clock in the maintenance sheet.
6:49:31
